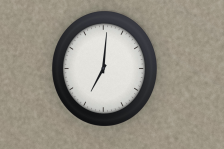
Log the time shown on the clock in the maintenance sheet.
7:01
